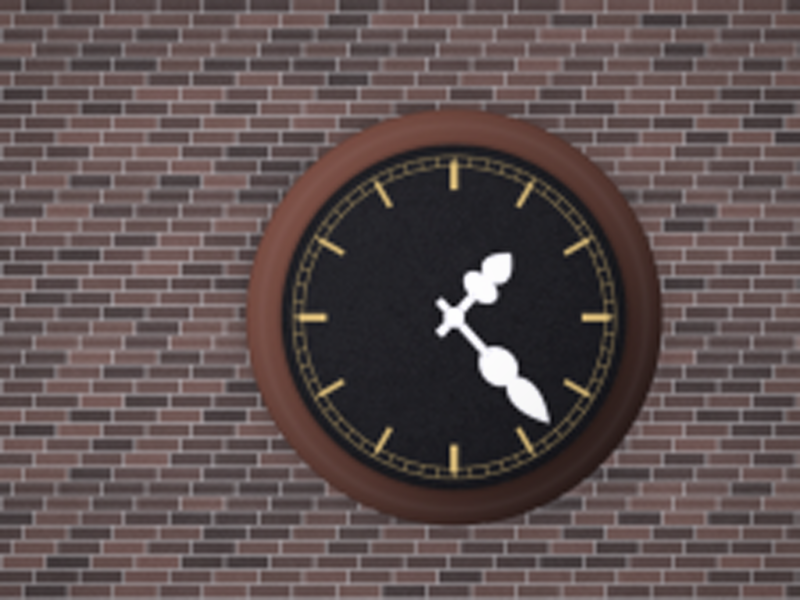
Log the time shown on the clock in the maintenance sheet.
1:23
